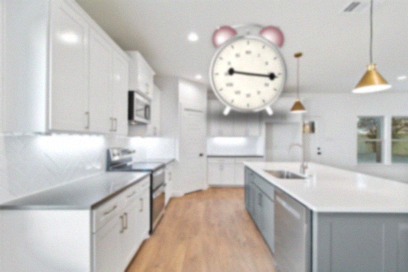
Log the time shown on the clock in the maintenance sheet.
9:16
